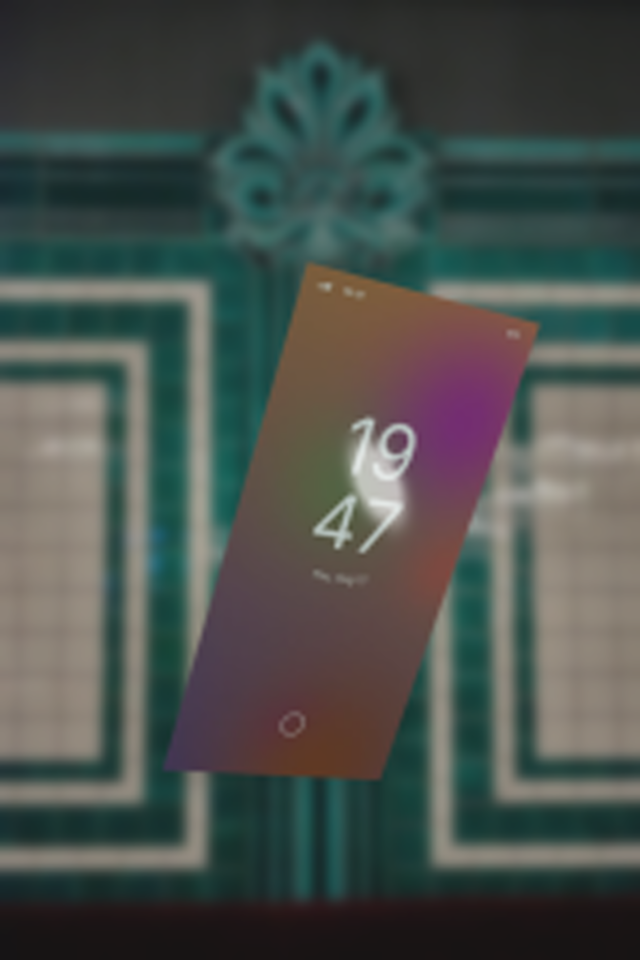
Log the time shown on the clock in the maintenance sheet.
19:47
